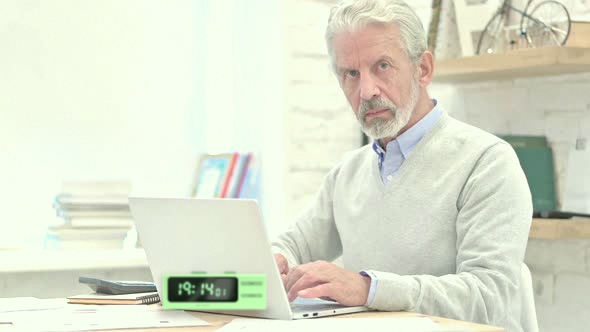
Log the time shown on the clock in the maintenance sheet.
19:14
